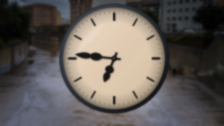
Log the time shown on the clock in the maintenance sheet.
6:46
